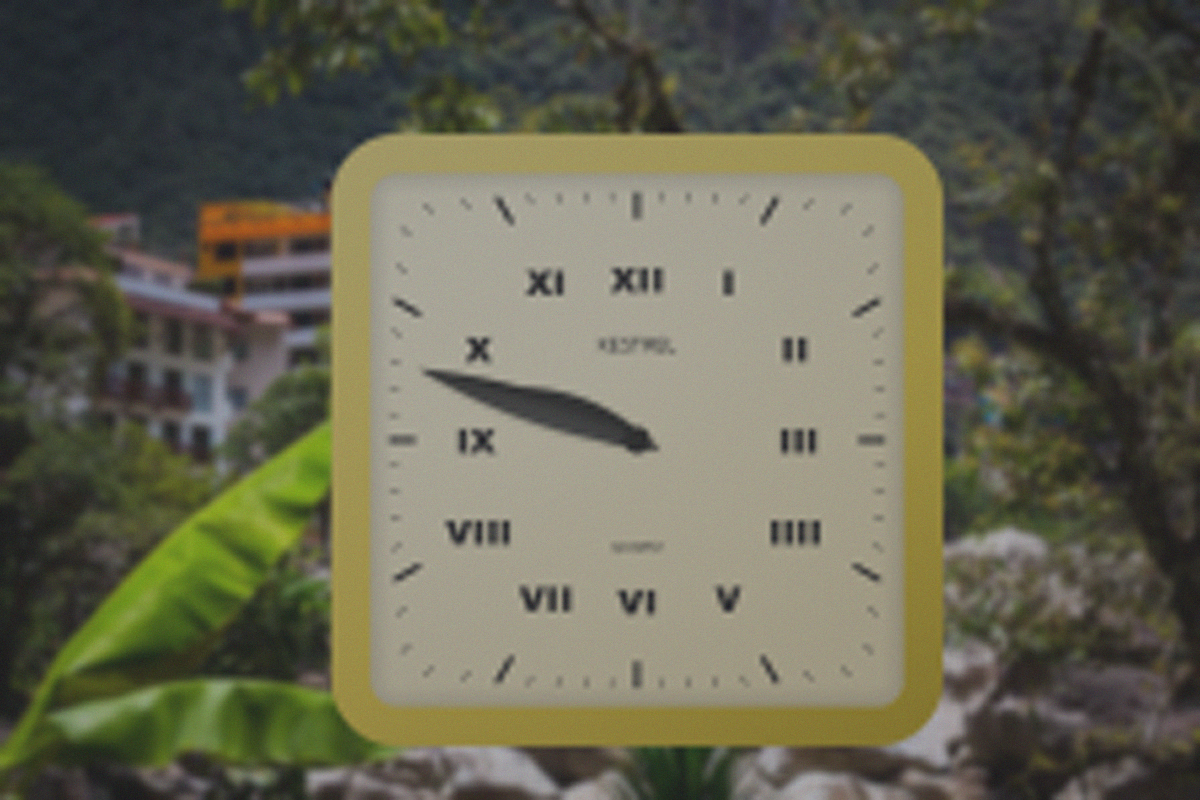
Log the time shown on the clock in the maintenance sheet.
9:48
